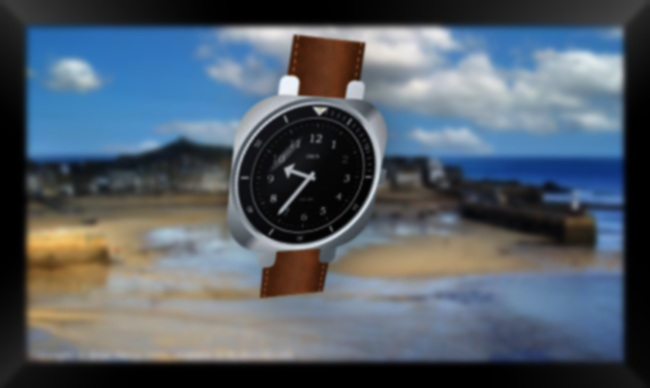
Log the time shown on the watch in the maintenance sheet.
9:36
